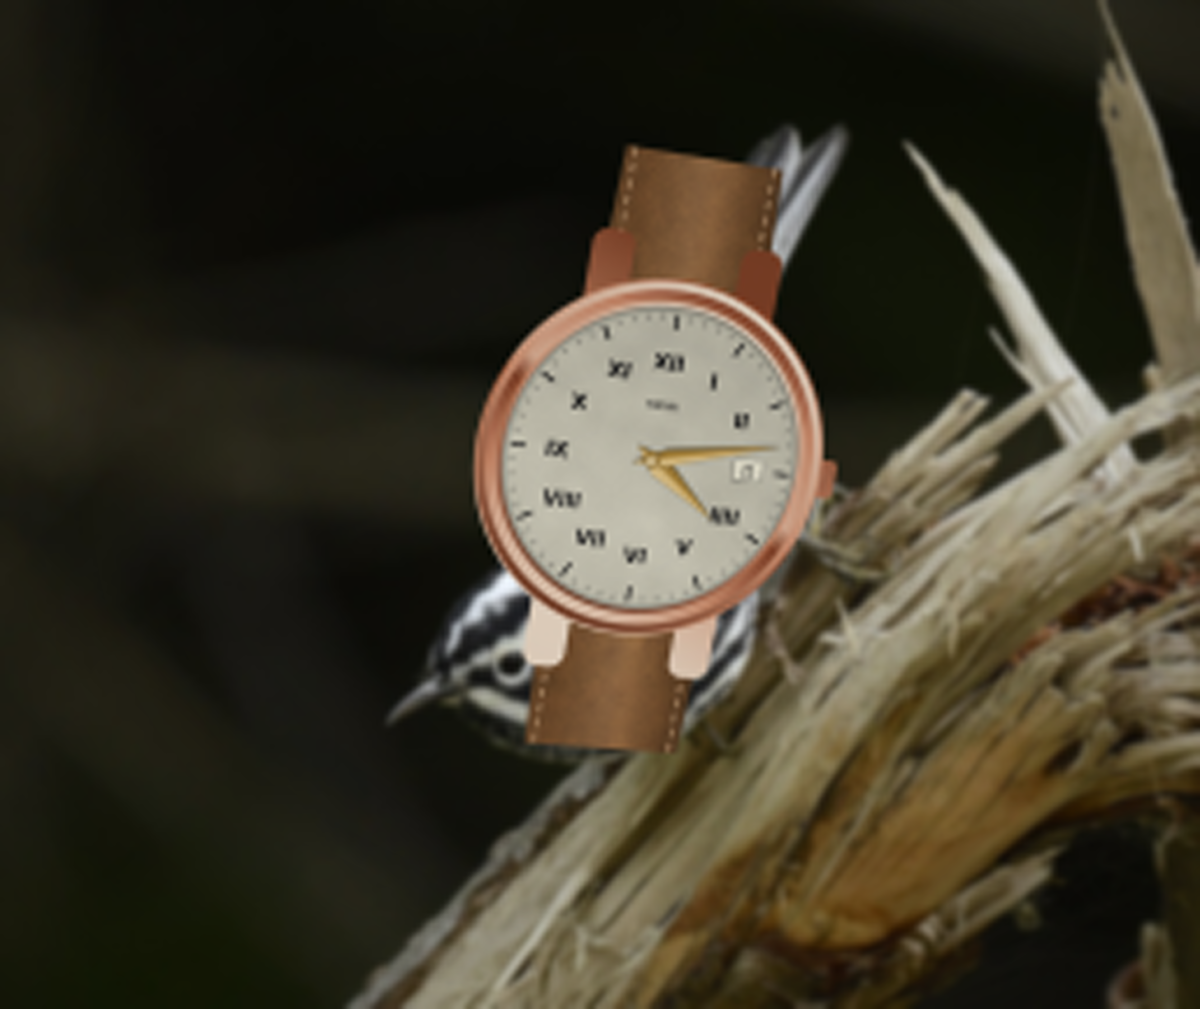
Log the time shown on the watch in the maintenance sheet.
4:13
